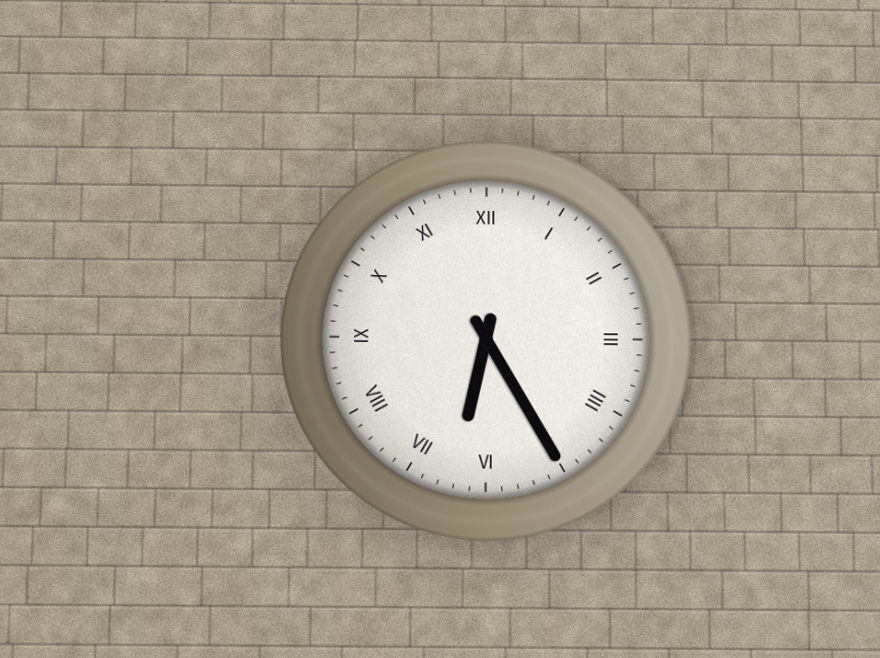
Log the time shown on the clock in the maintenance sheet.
6:25
